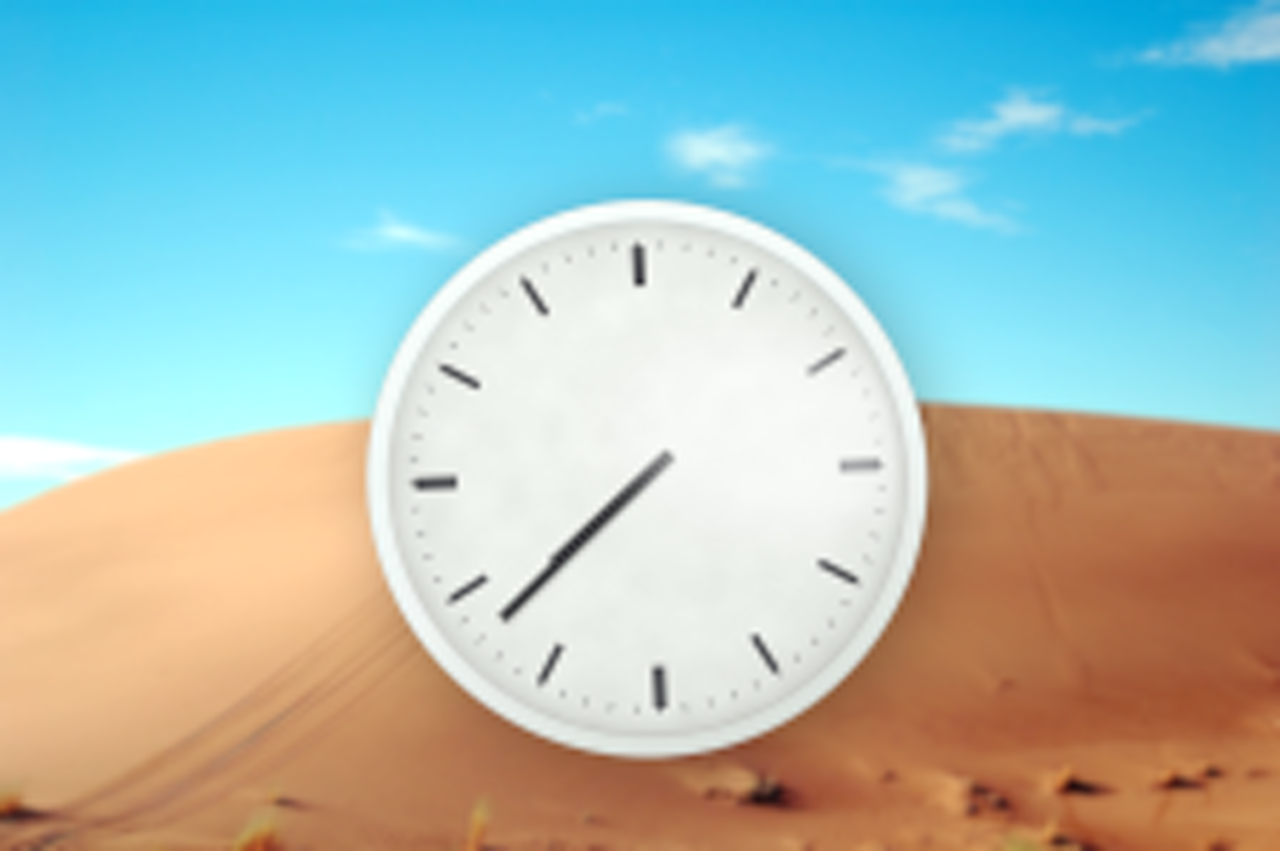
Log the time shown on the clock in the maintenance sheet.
7:38
